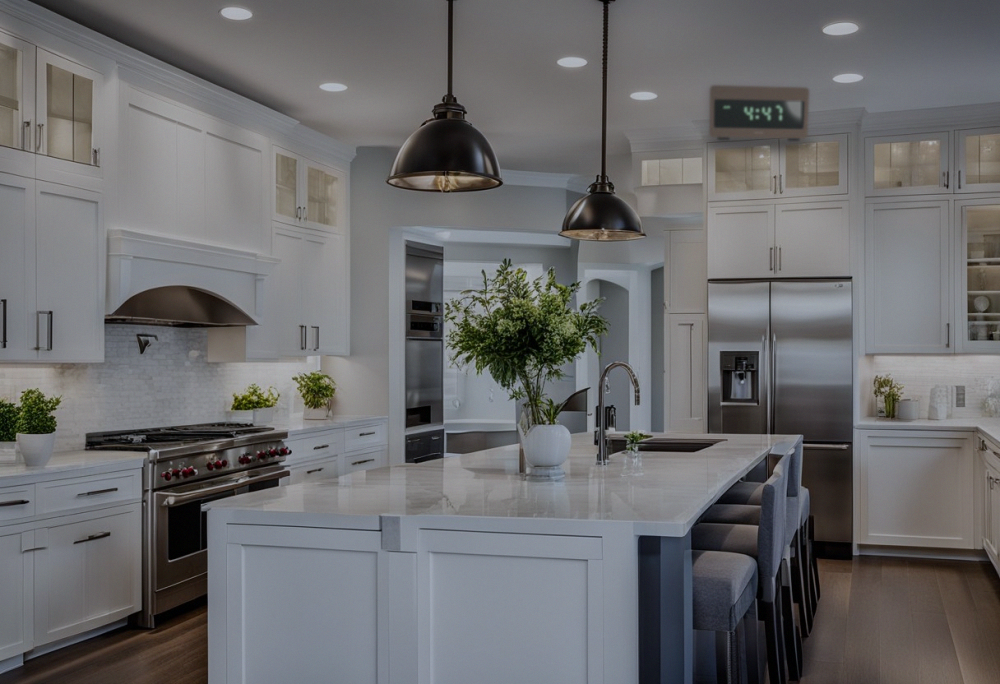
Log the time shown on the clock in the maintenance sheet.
4:47
